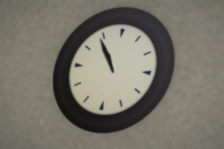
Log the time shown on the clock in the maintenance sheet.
10:54
